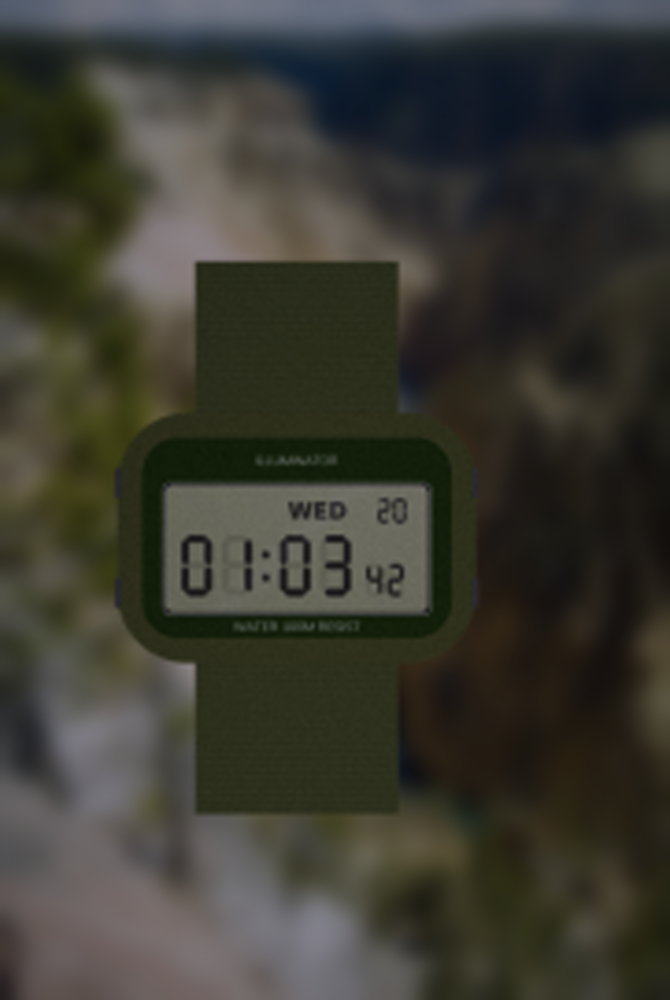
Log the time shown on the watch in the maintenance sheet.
1:03:42
